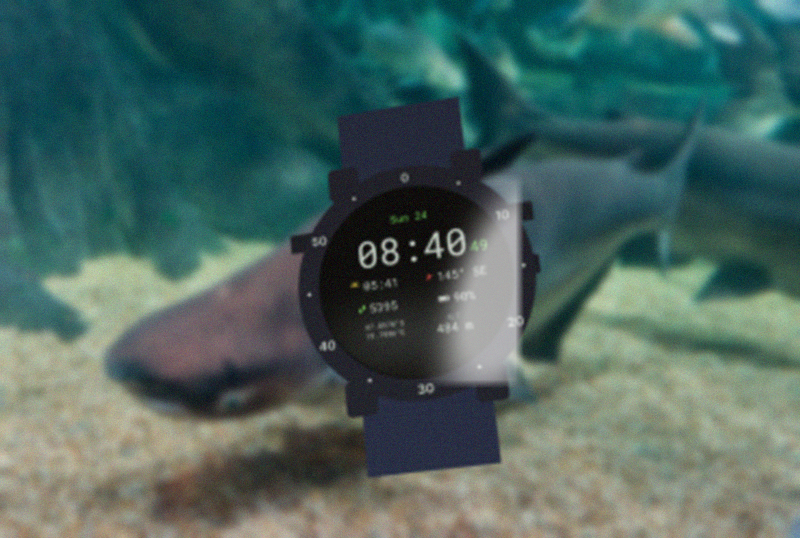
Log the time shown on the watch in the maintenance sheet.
8:40
